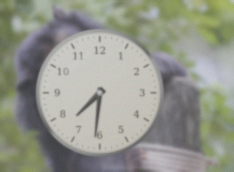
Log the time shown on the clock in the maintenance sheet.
7:31
